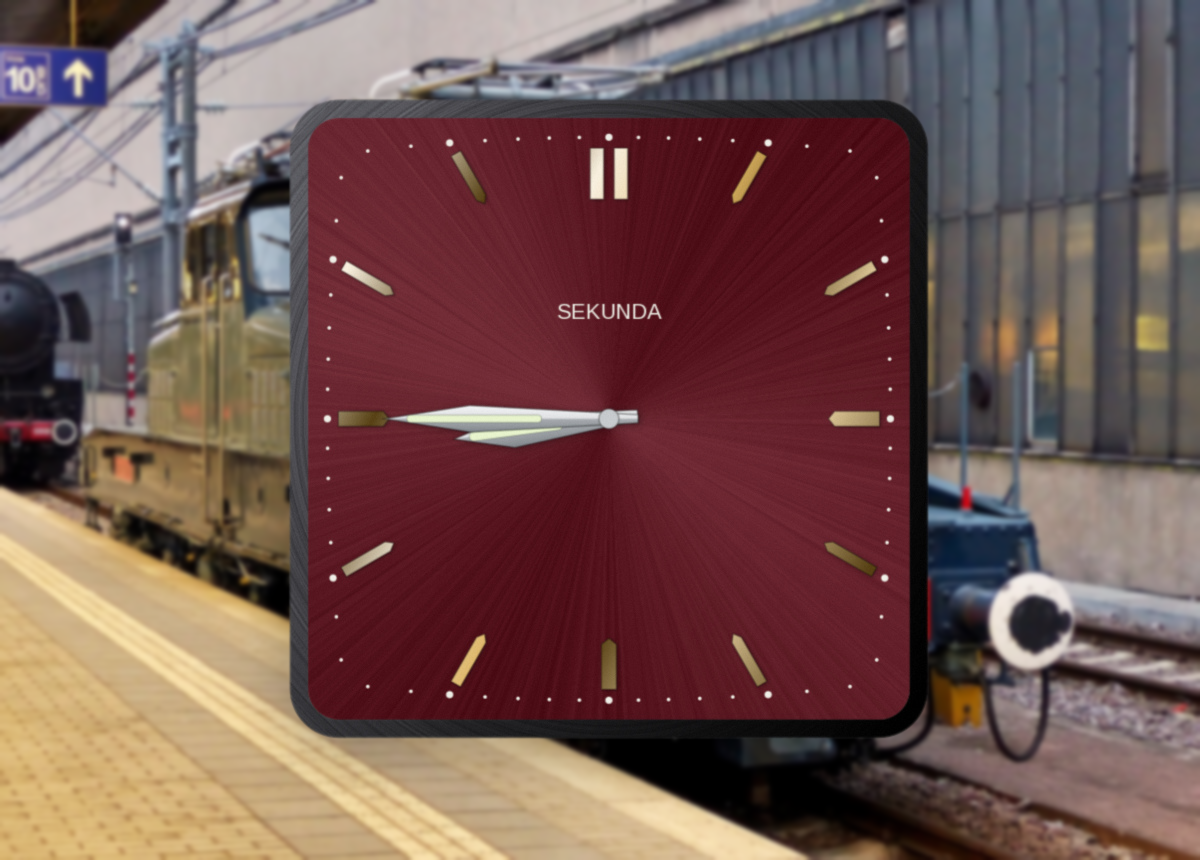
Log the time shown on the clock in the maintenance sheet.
8:45
